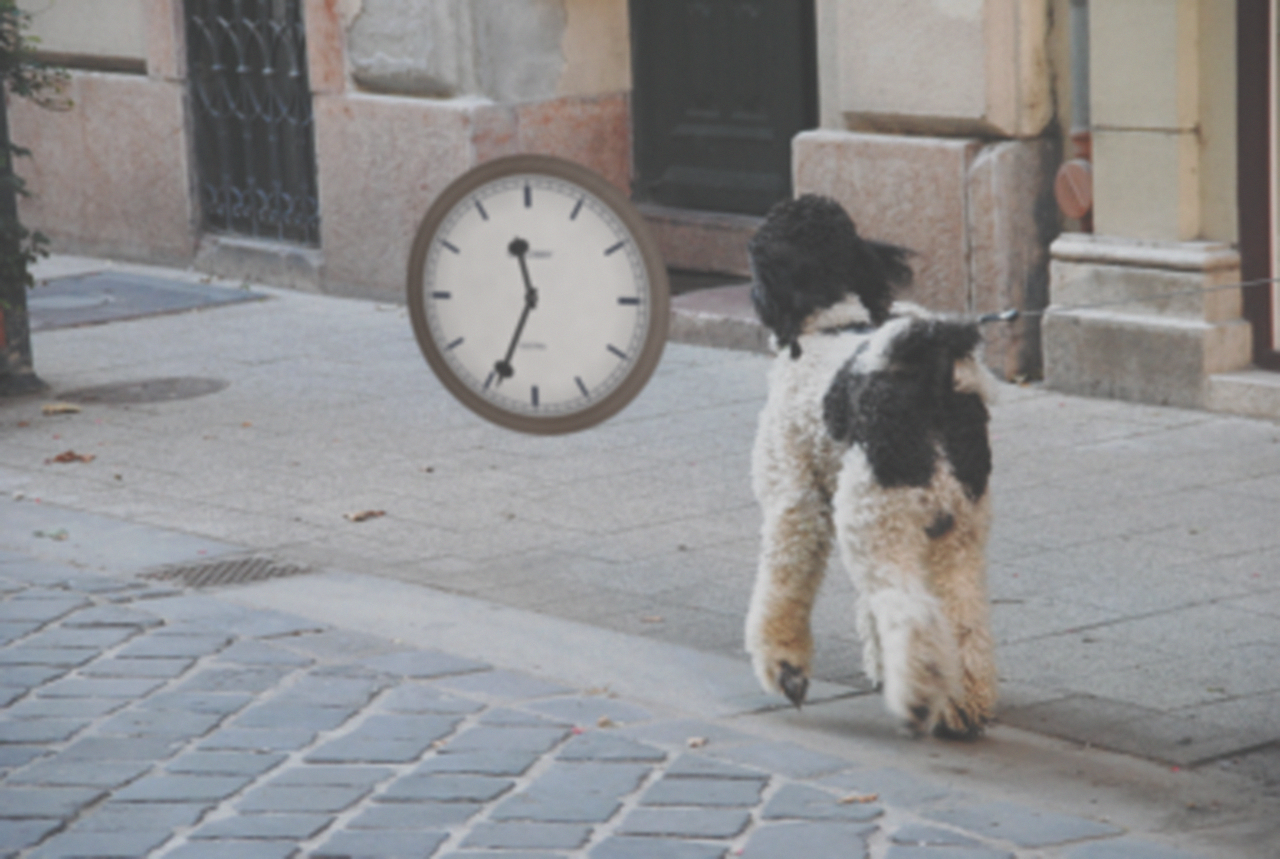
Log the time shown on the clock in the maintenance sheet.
11:34
